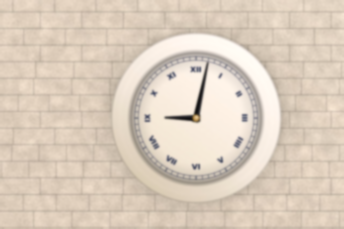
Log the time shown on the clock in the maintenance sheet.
9:02
